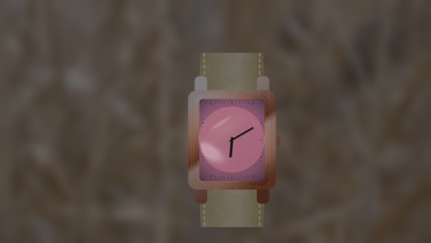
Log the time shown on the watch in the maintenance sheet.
6:10
